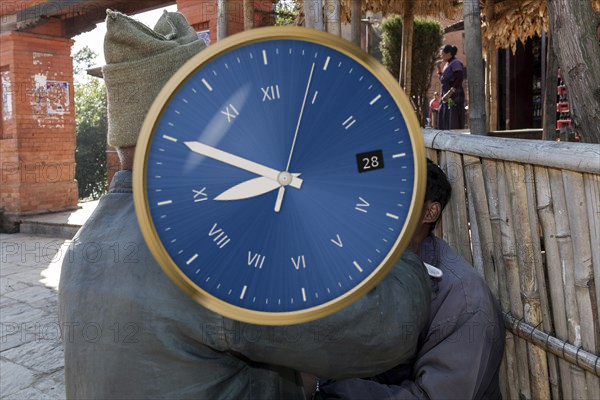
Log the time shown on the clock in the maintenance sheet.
8:50:04
